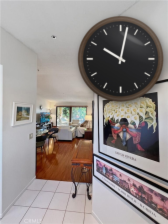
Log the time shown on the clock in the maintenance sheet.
10:02
